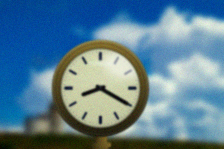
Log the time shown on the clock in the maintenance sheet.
8:20
